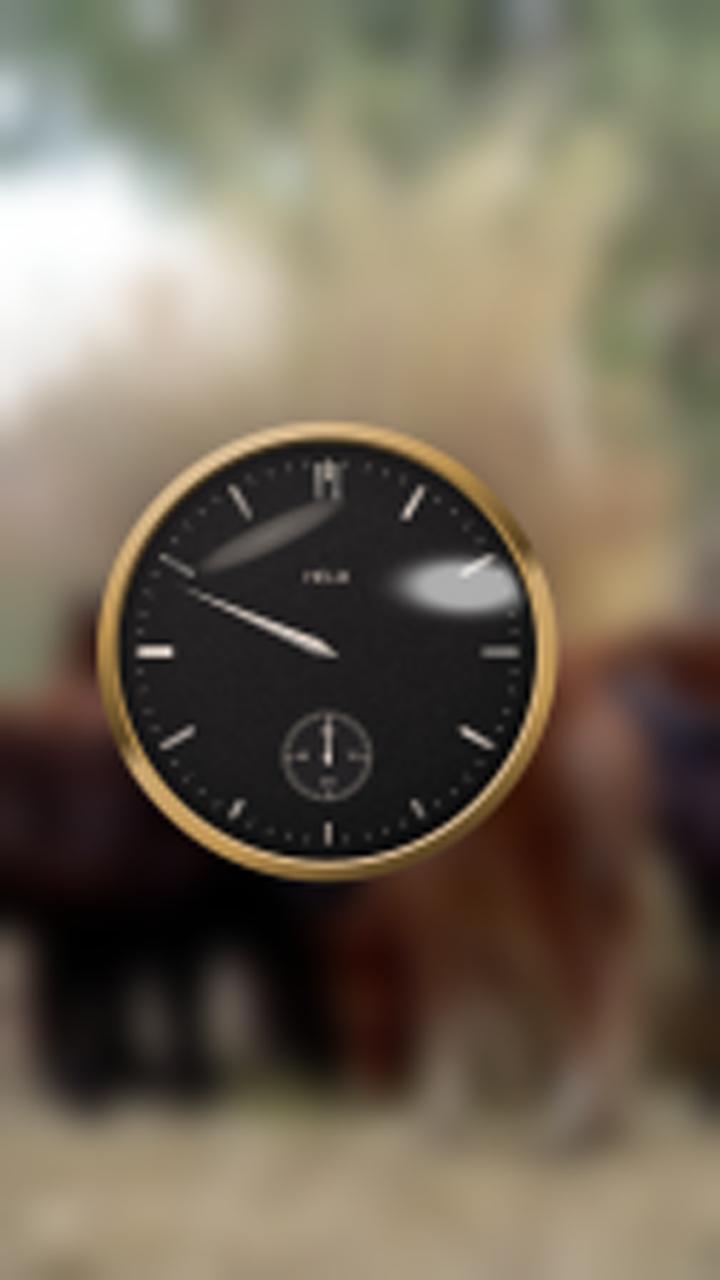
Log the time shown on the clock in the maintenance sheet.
9:49
